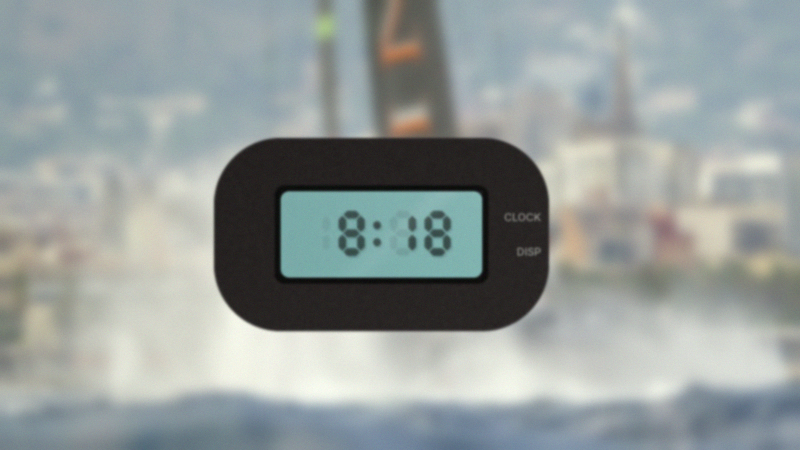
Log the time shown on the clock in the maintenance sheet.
8:18
